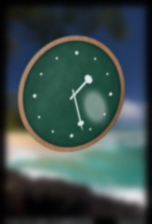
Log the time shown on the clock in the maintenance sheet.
1:27
